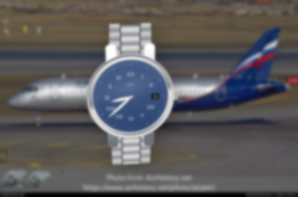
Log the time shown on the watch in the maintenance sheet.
8:38
